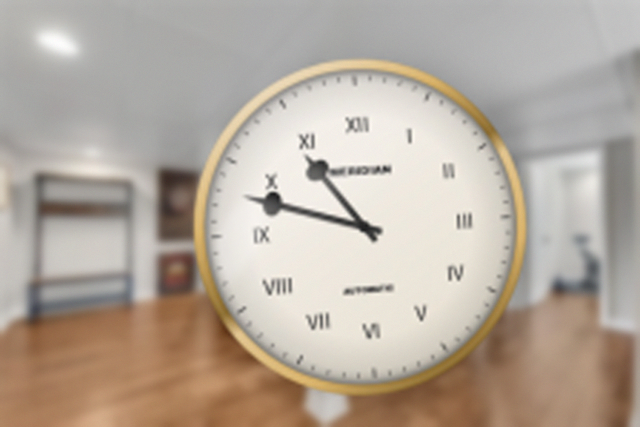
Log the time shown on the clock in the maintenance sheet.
10:48
